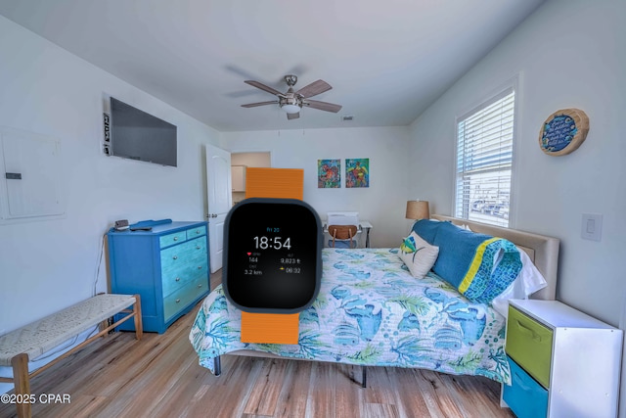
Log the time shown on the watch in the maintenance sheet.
18:54
